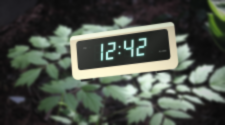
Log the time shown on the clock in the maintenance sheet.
12:42
